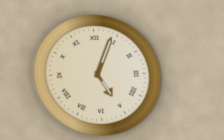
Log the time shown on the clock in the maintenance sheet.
5:04
